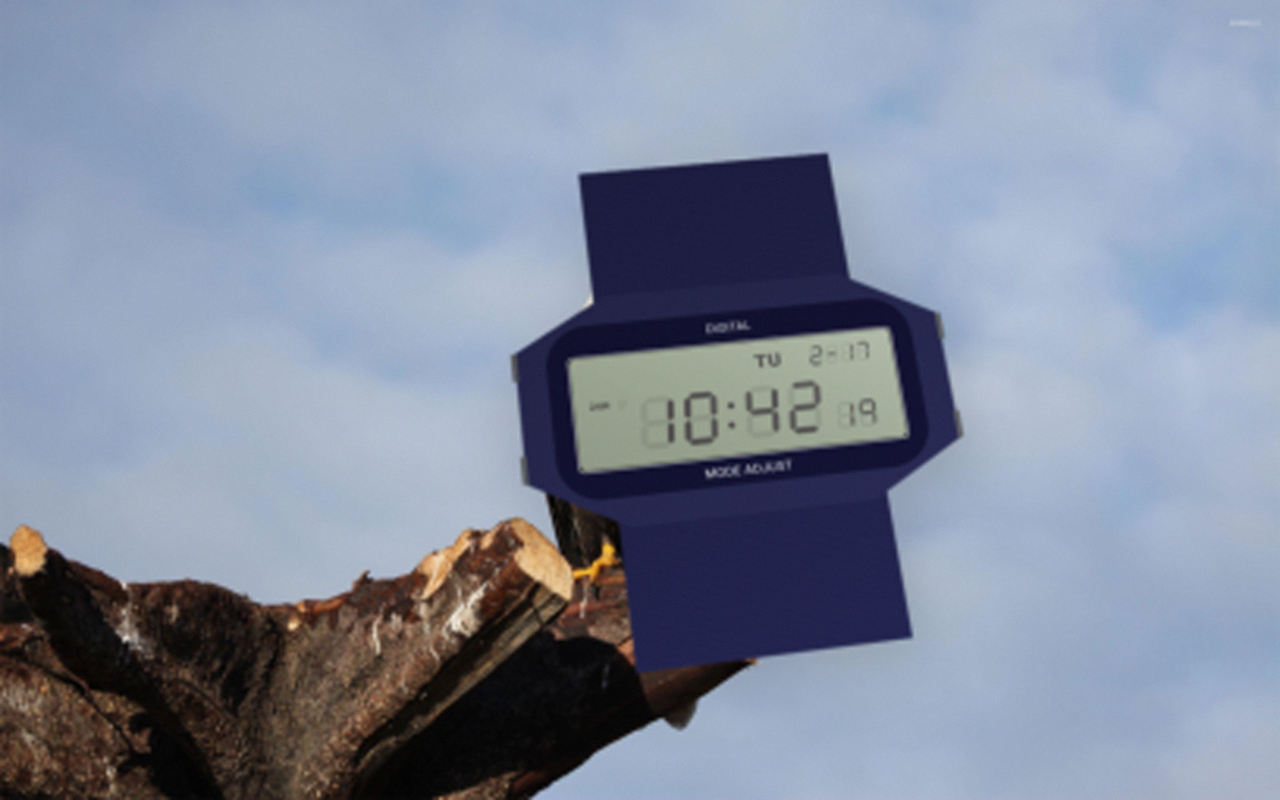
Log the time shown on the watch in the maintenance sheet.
10:42:19
